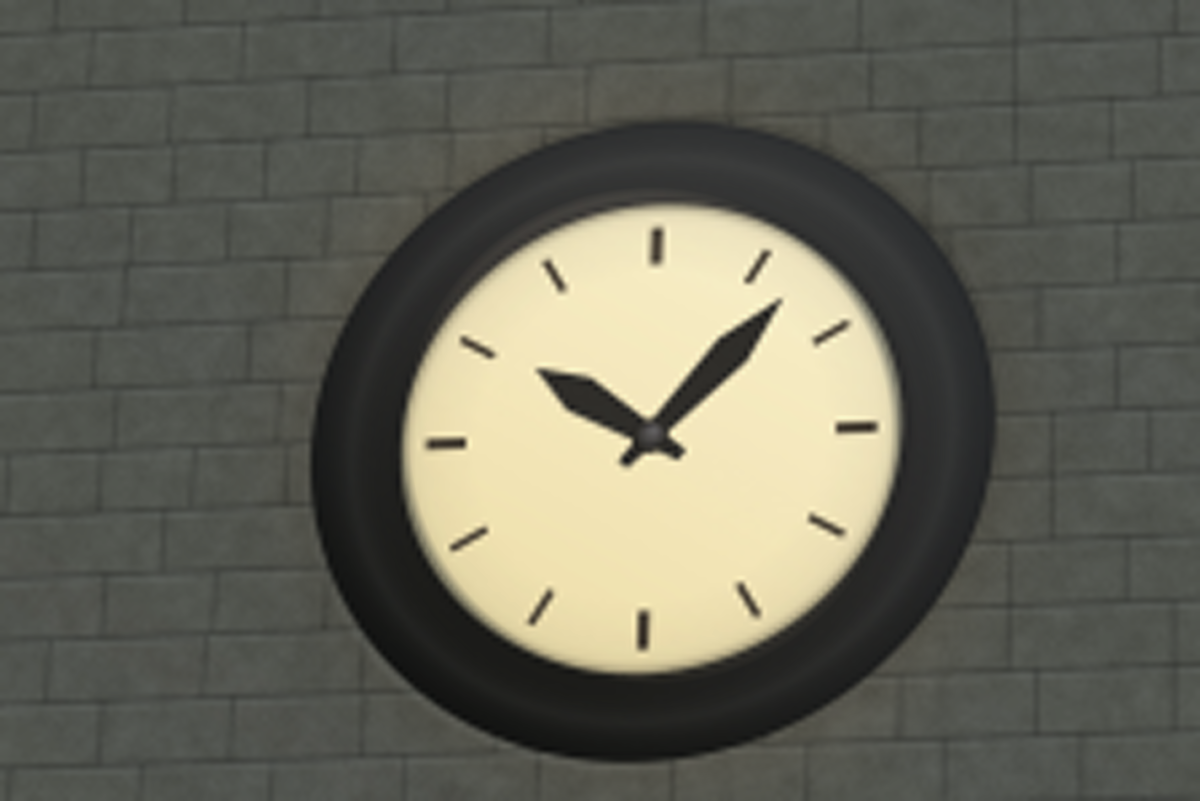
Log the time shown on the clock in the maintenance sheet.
10:07
